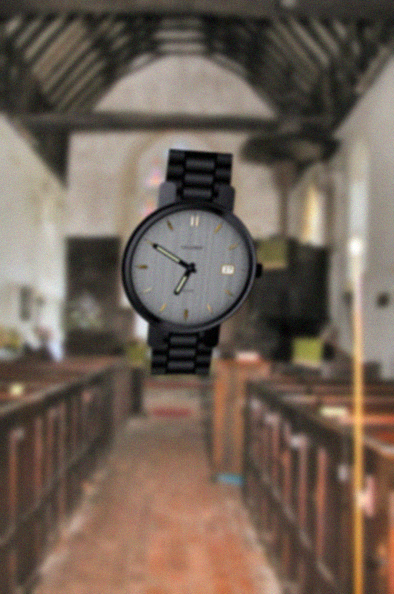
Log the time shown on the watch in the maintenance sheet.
6:50
